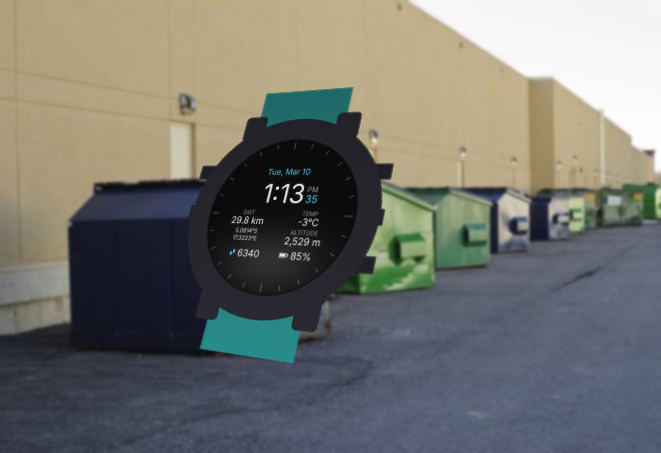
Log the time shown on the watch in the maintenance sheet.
1:13:35
